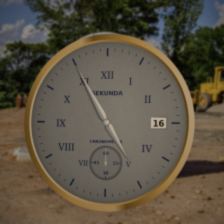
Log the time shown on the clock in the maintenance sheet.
4:55
